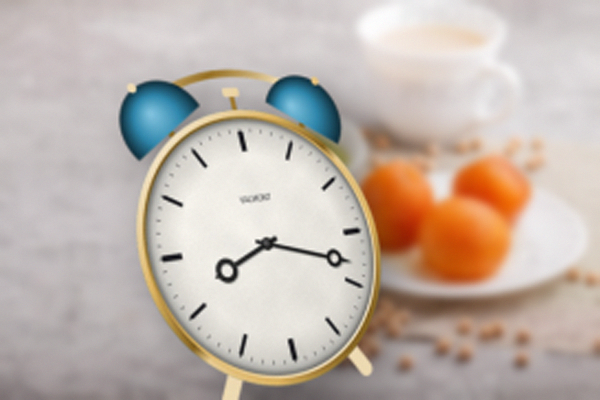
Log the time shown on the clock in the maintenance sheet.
8:18
